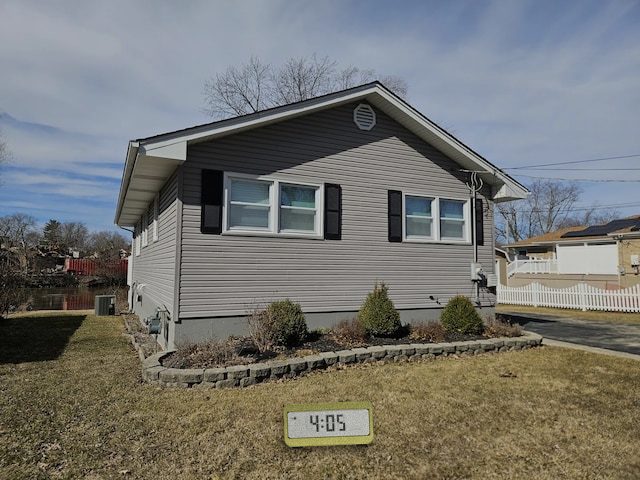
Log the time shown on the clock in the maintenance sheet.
4:05
